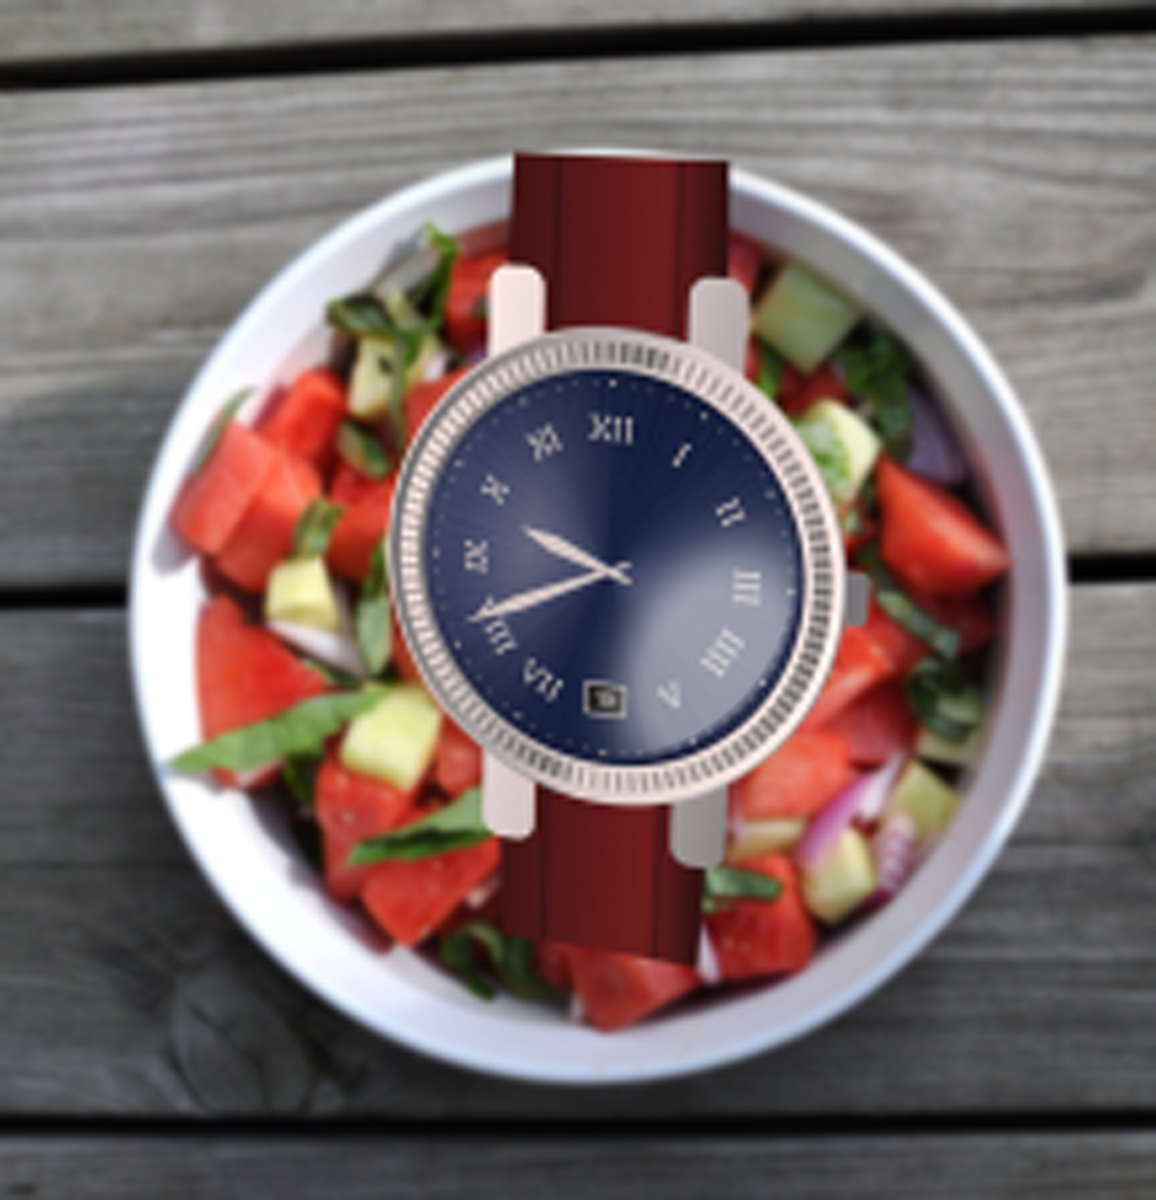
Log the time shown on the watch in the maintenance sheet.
9:41
